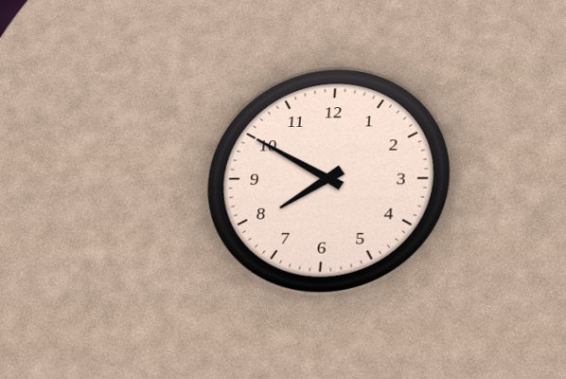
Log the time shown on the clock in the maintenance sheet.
7:50
